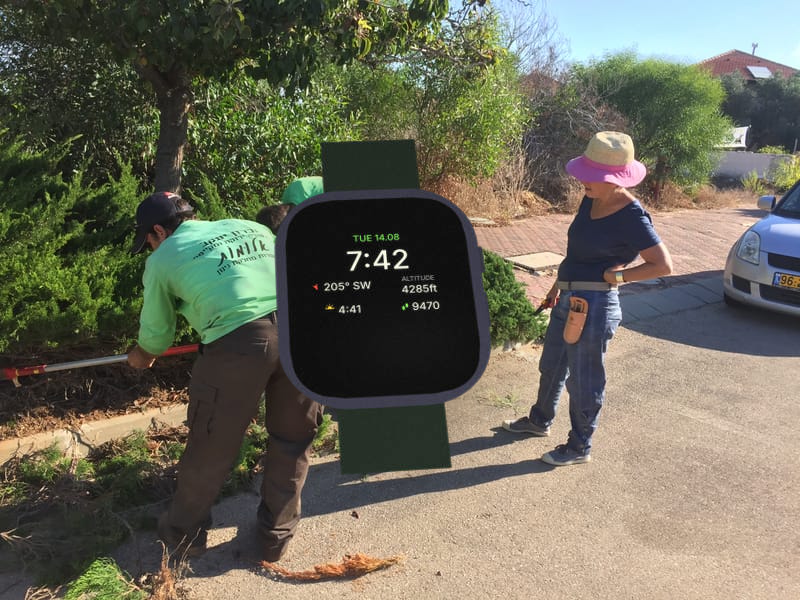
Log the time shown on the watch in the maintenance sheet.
7:42
